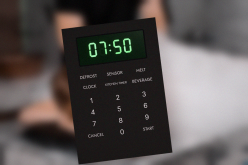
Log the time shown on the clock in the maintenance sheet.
7:50
